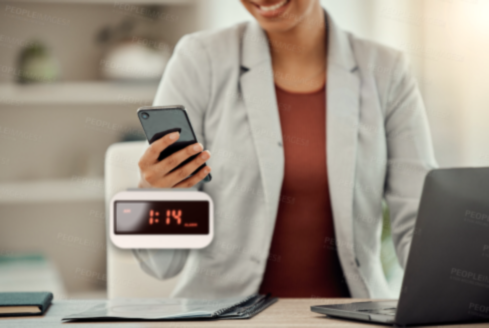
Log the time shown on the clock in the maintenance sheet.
1:14
